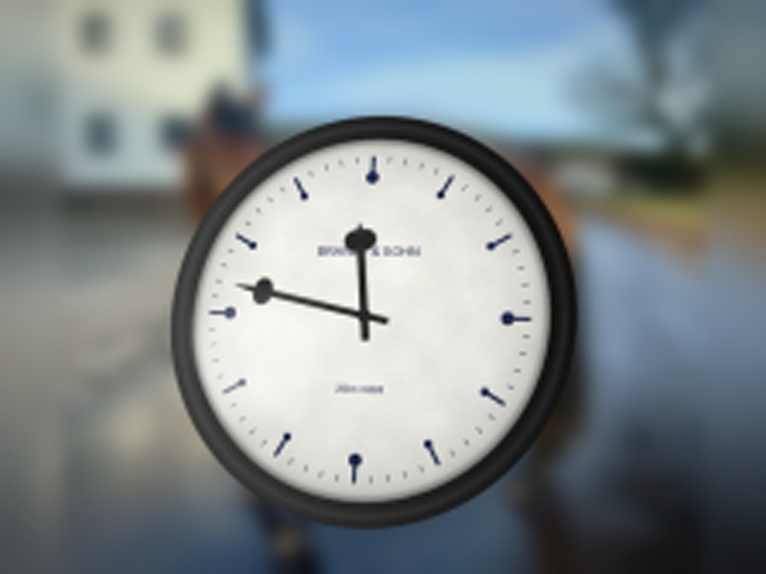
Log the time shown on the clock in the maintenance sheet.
11:47
